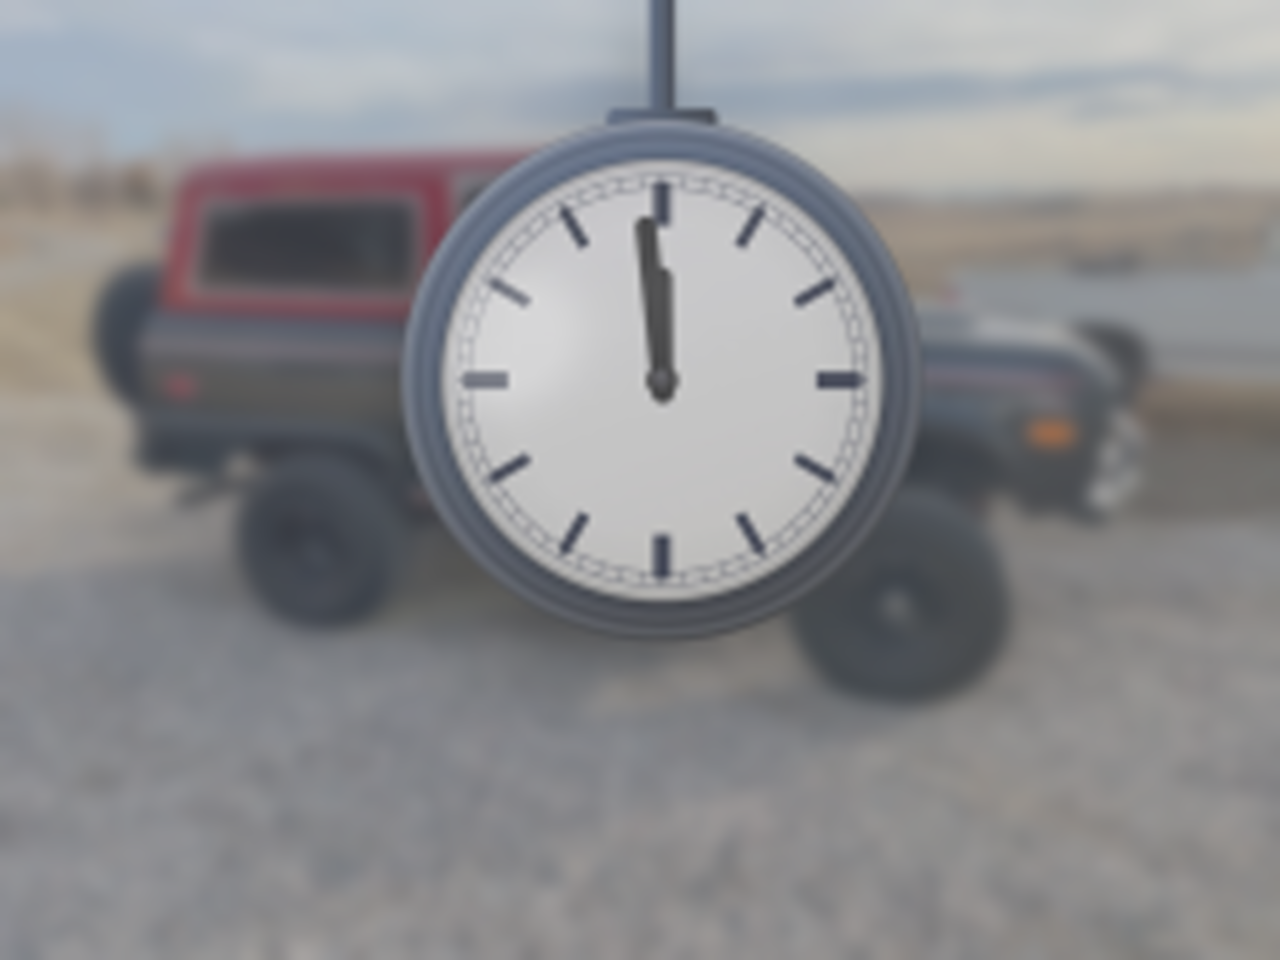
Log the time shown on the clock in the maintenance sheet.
11:59
